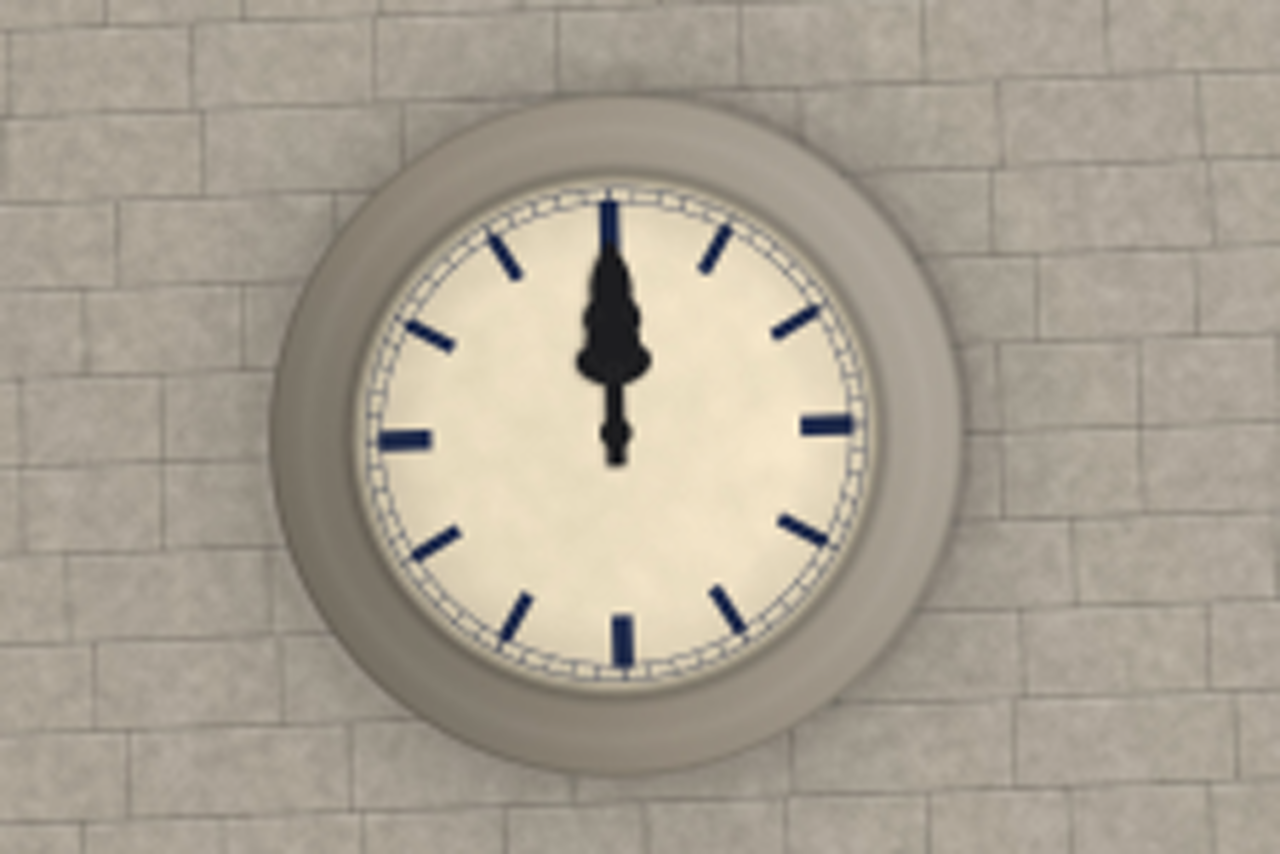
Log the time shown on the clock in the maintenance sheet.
12:00
